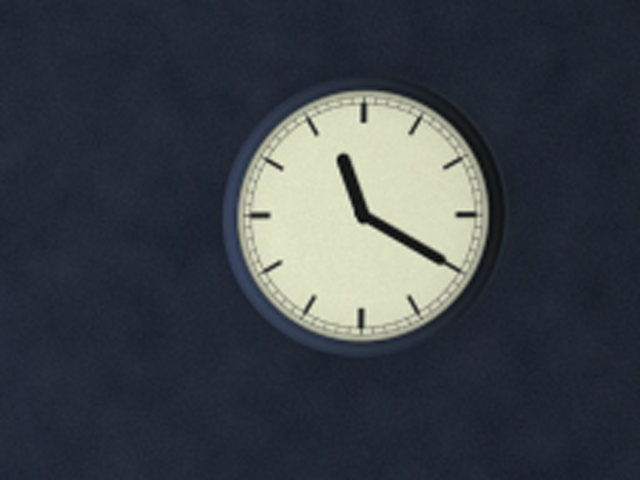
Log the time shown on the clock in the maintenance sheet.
11:20
